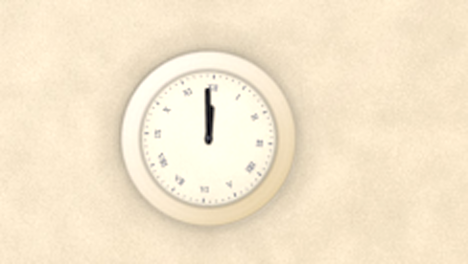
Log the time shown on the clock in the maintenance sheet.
11:59
